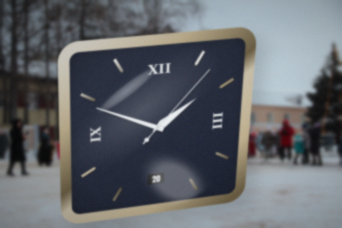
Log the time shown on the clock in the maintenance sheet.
1:49:07
